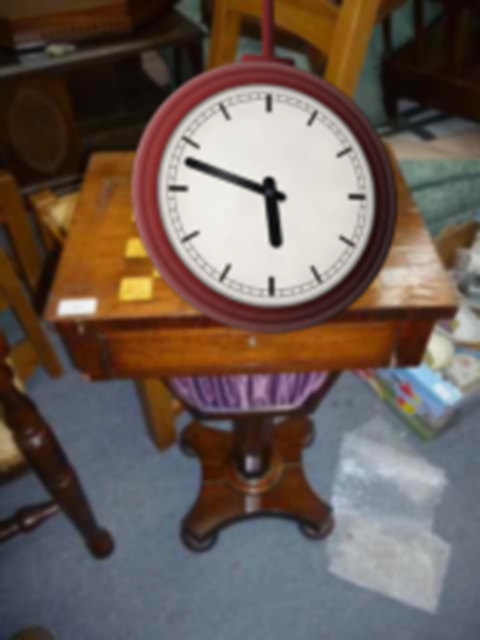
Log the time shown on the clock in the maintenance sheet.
5:48
